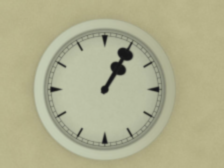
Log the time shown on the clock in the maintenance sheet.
1:05
